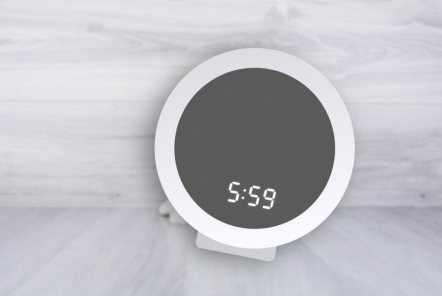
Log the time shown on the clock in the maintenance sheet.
5:59
